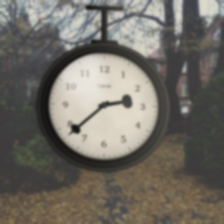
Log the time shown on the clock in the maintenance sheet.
2:38
